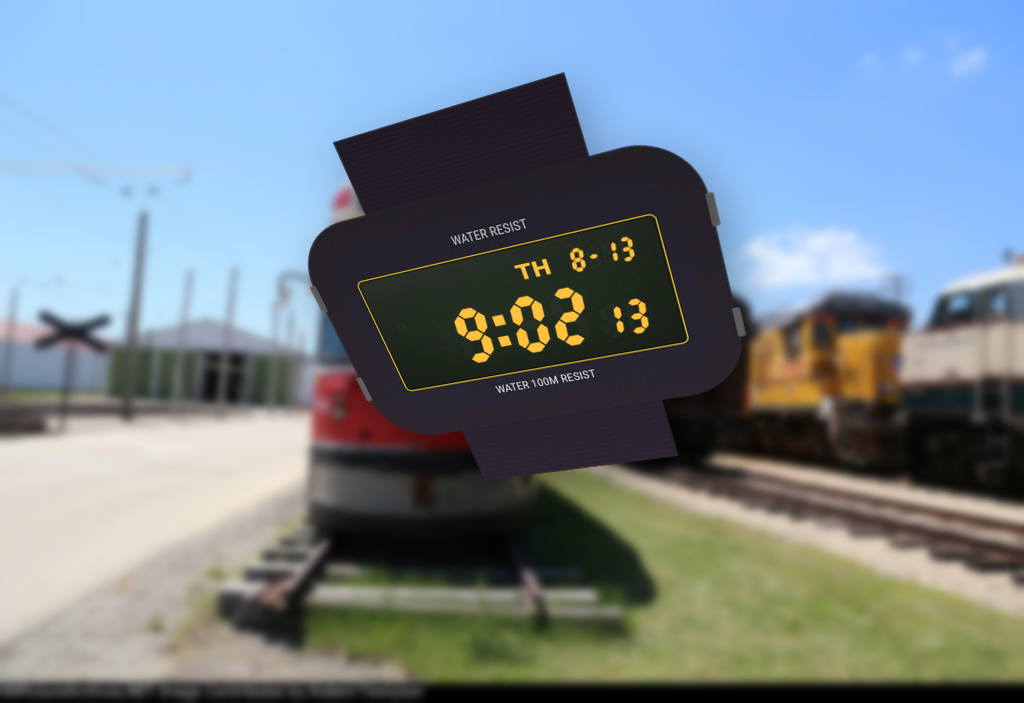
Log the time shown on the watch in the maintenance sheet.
9:02:13
